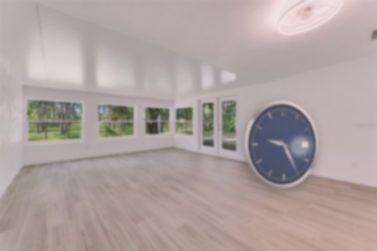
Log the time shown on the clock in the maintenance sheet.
9:25
